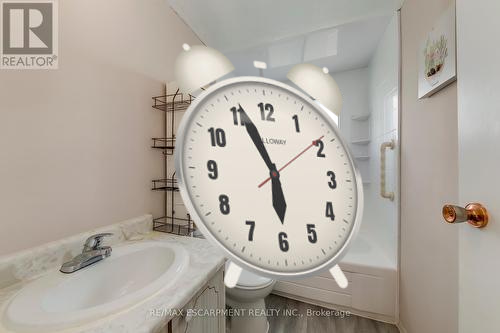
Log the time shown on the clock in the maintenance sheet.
5:56:09
